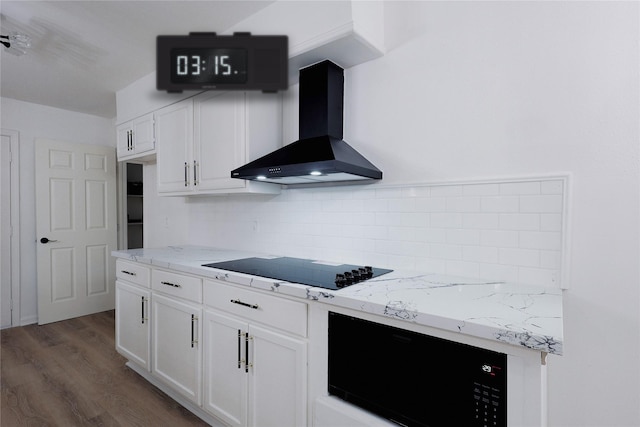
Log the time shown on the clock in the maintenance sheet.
3:15
